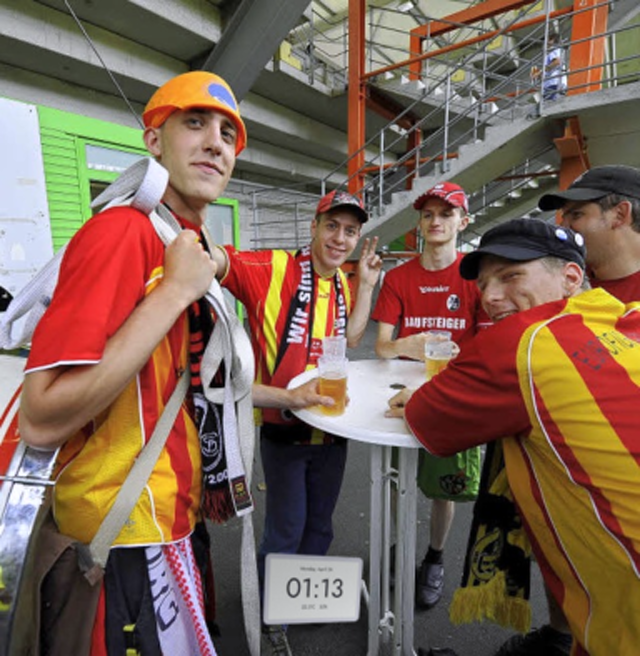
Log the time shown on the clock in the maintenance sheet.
1:13
